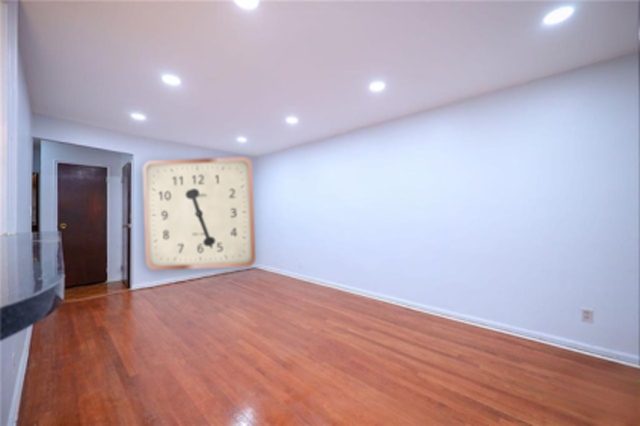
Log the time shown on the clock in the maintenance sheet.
11:27
